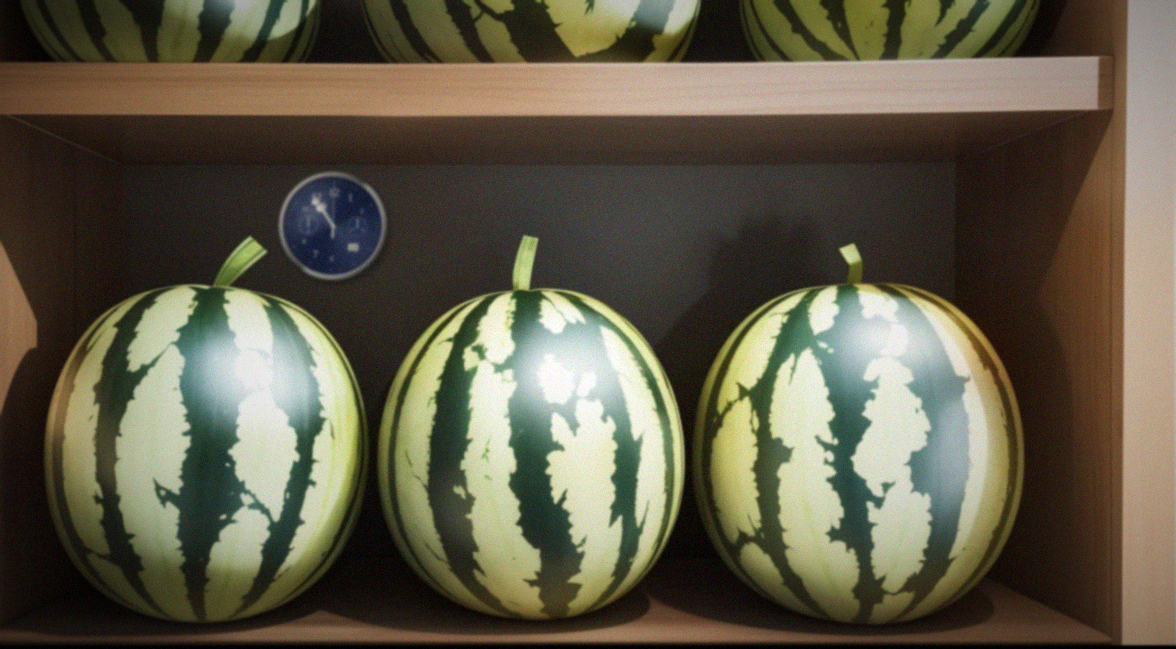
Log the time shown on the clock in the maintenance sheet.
10:54
